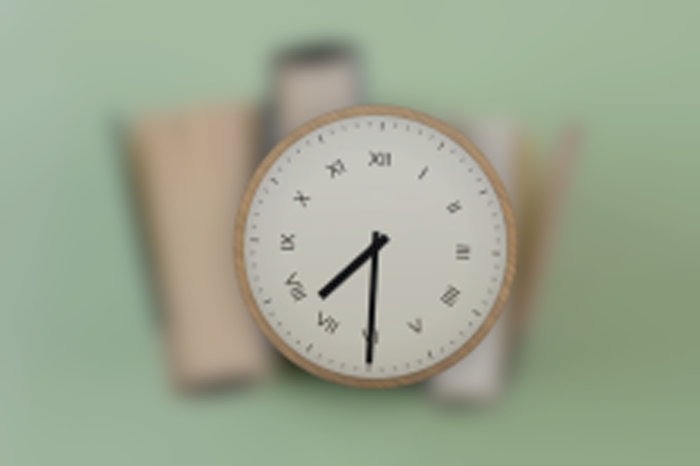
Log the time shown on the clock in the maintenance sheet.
7:30
